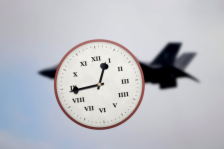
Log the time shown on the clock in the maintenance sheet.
12:44
